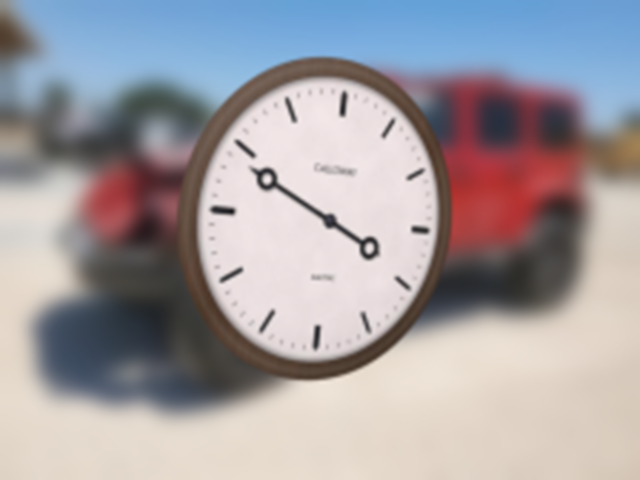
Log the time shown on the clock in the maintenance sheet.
3:49
